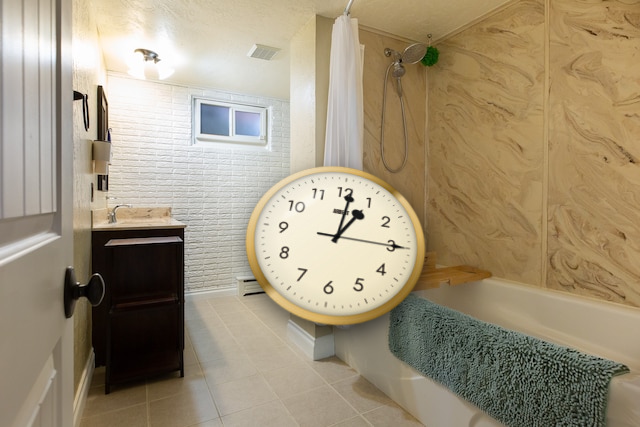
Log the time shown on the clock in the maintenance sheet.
1:01:15
